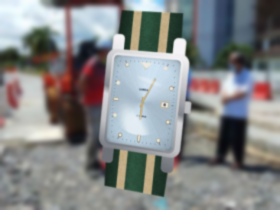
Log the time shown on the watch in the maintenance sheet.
6:04
